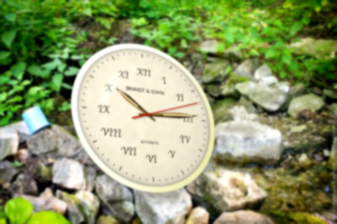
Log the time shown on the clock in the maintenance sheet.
10:14:12
